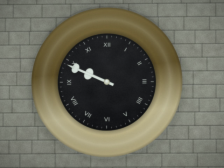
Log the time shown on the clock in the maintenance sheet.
9:49
